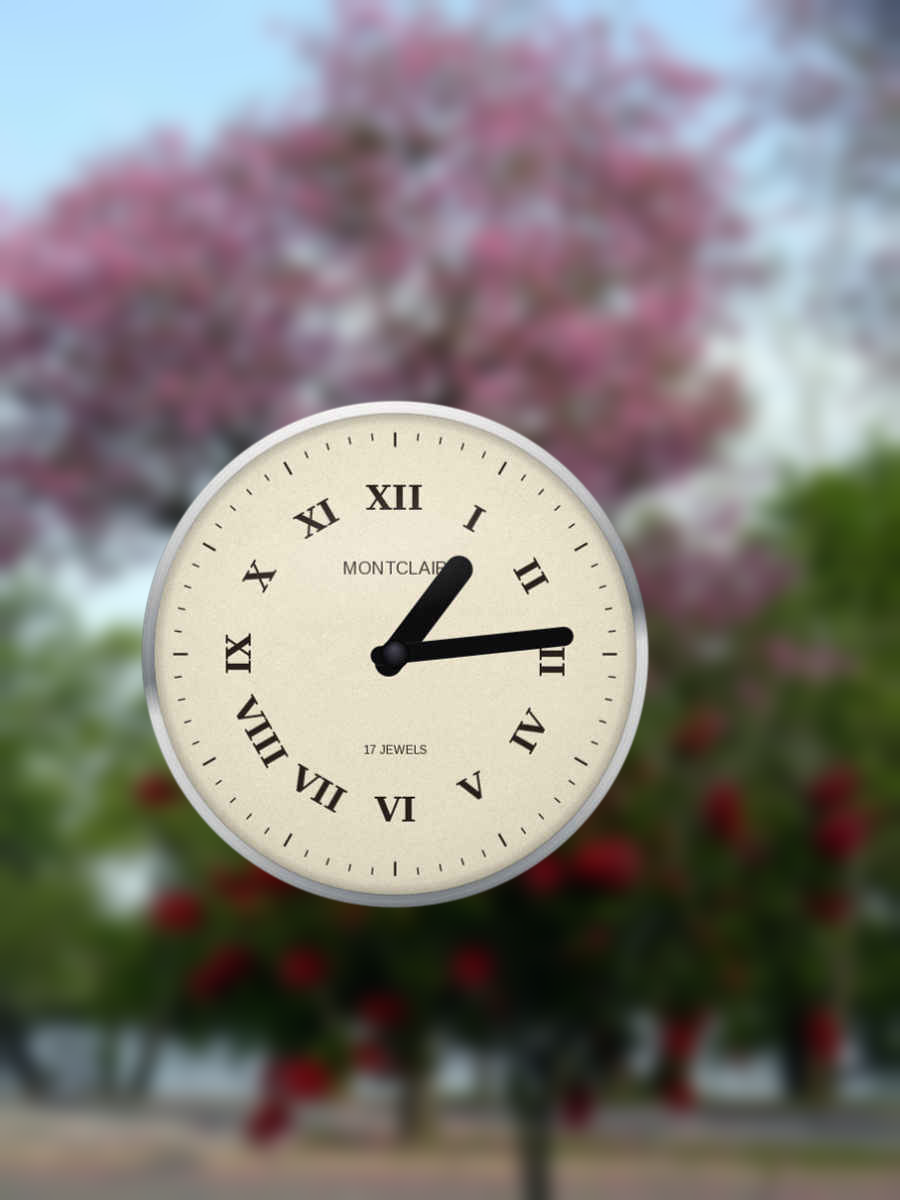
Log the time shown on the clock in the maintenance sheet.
1:14
